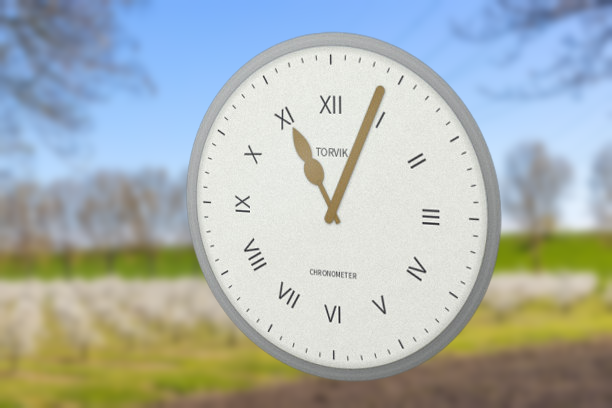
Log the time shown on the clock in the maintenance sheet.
11:04
